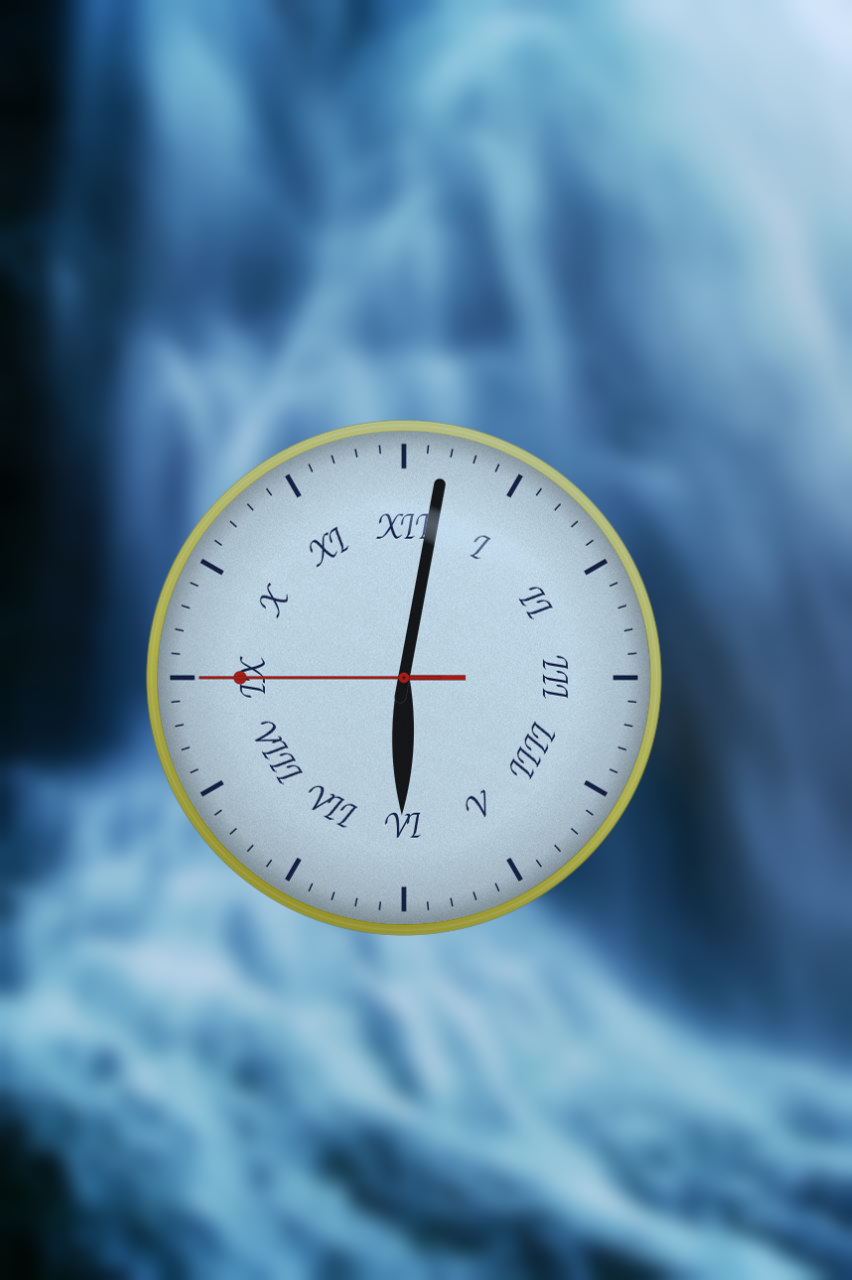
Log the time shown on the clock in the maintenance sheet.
6:01:45
